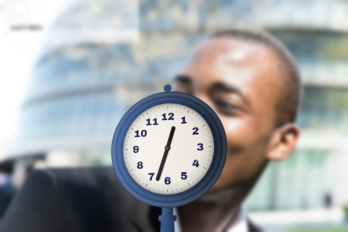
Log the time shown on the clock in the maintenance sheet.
12:33
